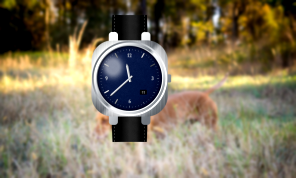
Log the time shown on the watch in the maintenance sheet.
11:38
